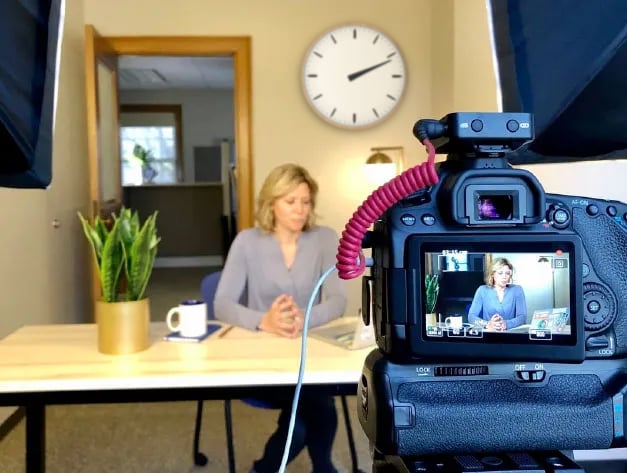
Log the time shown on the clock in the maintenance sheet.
2:11
